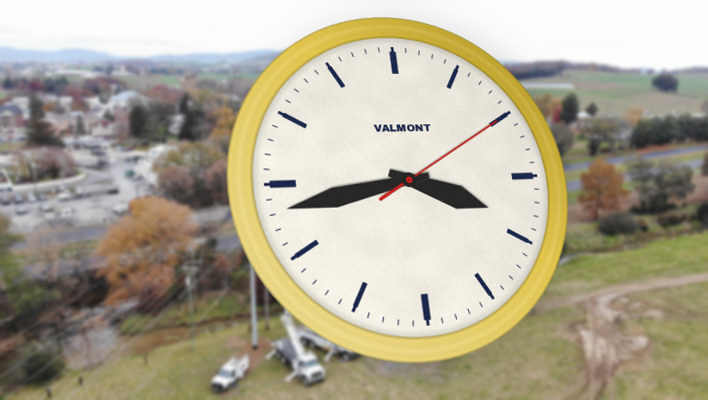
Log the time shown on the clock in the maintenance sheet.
3:43:10
